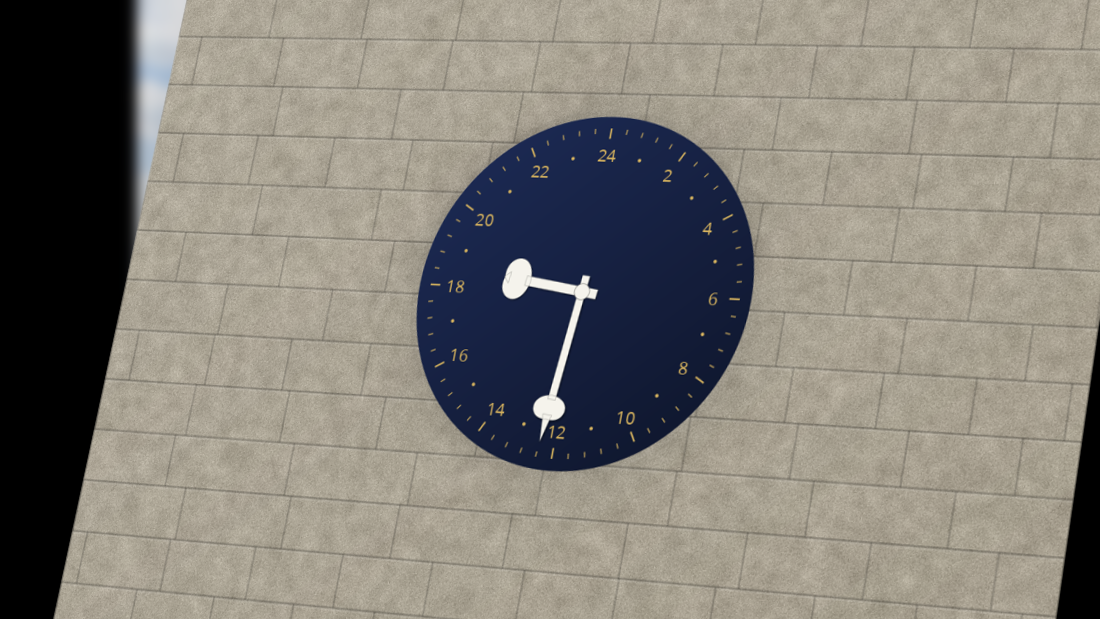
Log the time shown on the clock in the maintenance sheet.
18:31
